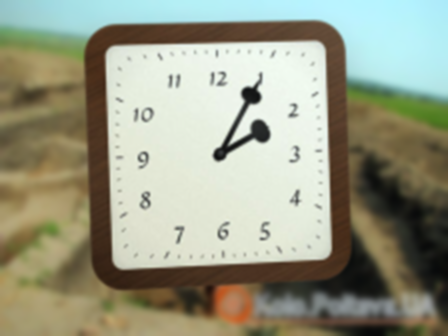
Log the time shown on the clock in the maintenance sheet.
2:05
